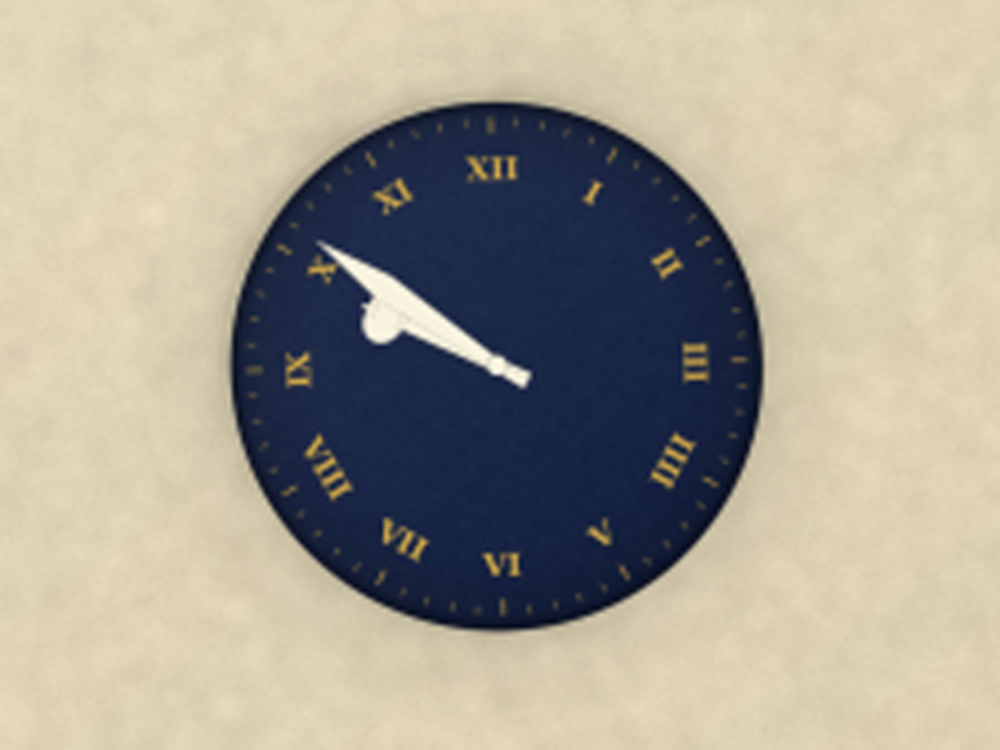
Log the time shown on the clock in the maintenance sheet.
9:51
